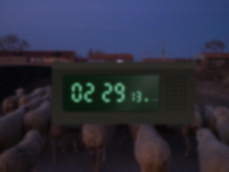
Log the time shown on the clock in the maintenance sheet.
2:29
